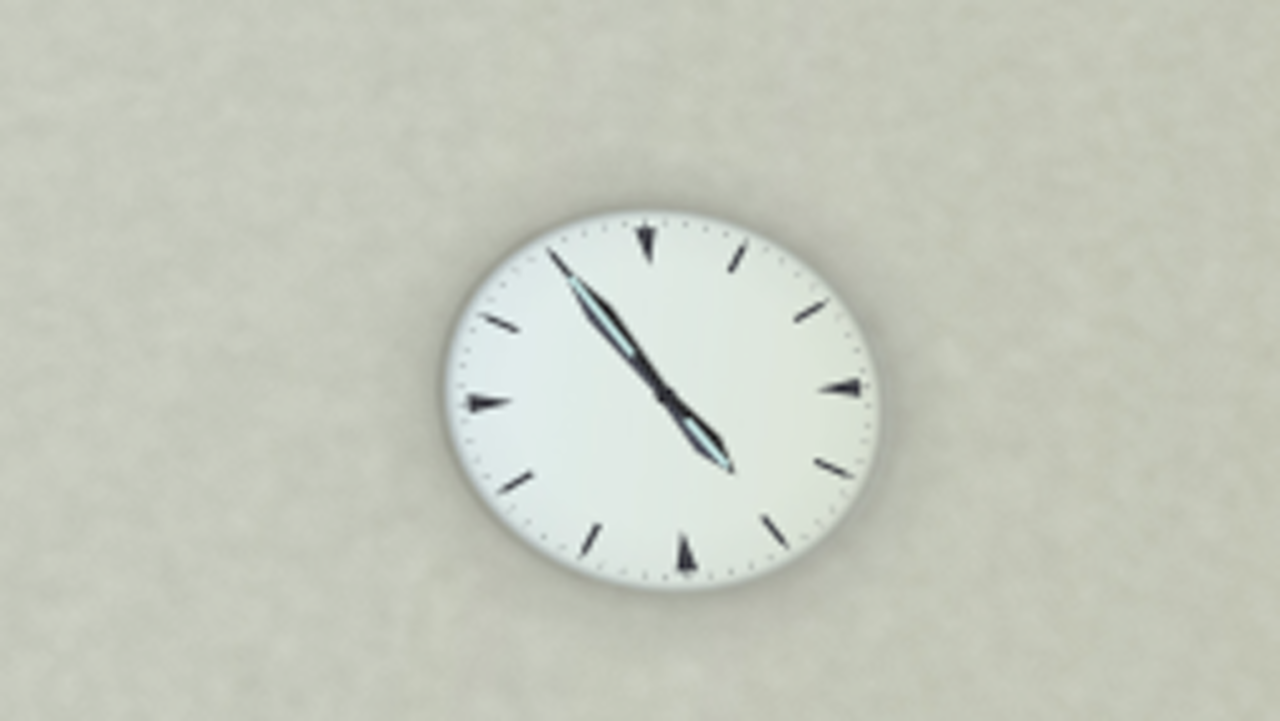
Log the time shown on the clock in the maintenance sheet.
4:55
